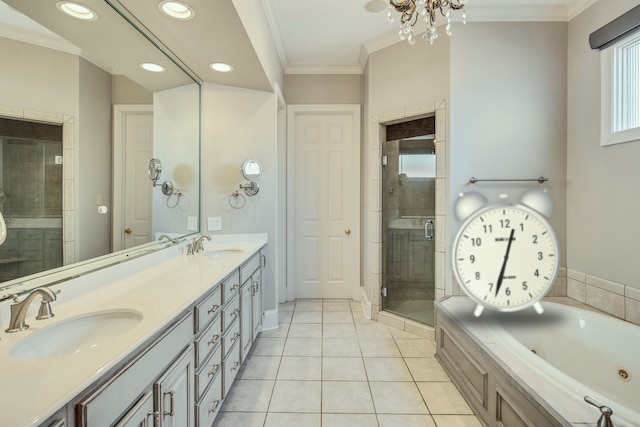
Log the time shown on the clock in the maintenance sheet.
12:33
